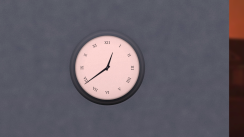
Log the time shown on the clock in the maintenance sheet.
12:39
